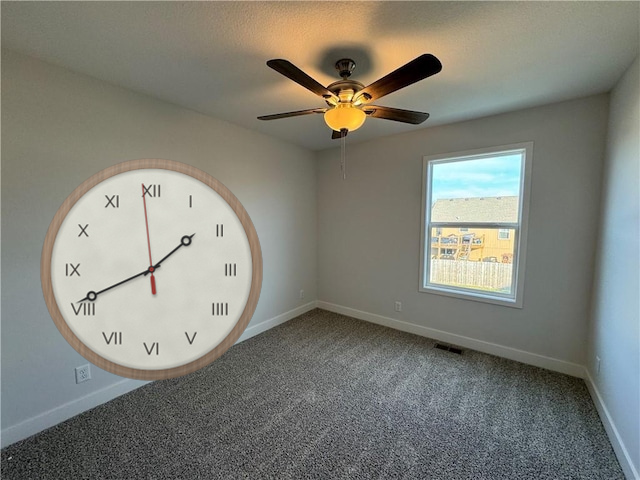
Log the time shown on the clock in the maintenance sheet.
1:40:59
